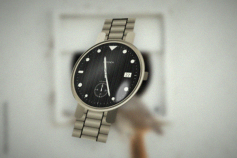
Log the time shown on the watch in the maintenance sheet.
11:26
